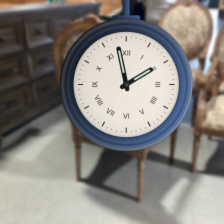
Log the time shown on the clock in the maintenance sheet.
1:58
